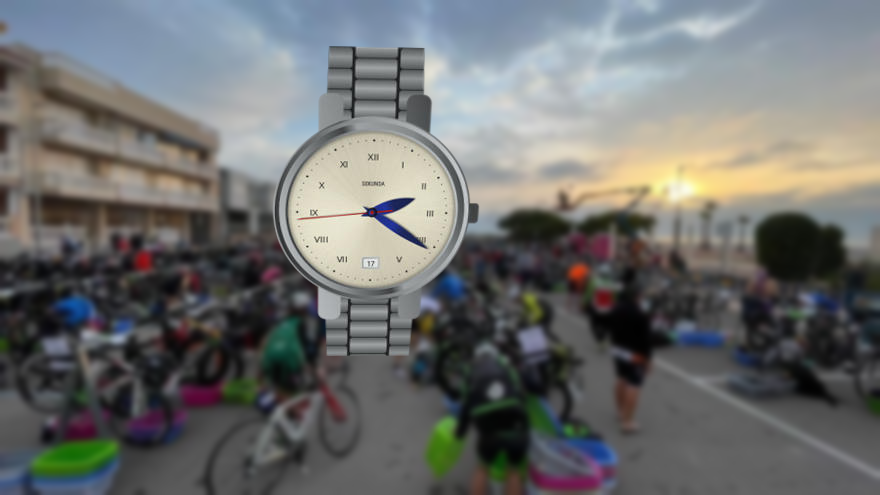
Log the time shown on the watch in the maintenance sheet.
2:20:44
